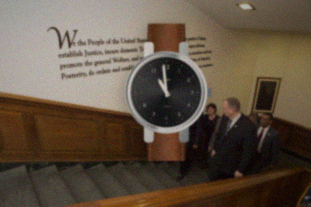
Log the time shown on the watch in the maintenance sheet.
10:59
